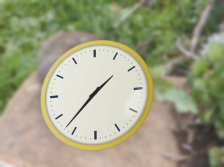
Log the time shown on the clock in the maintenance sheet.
1:37
